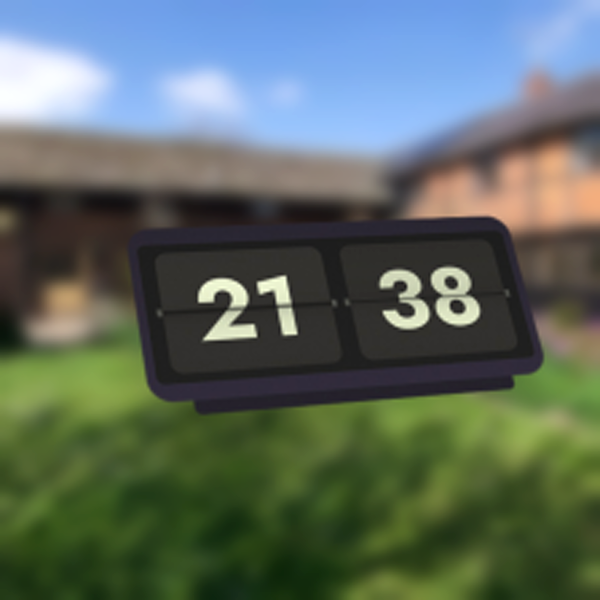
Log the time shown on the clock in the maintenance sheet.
21:38
